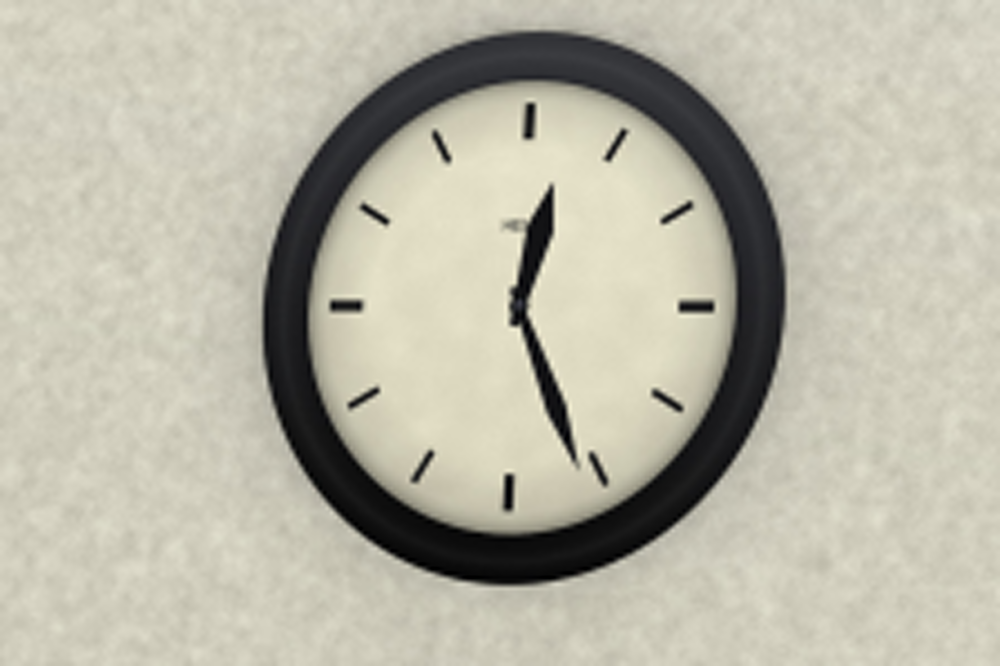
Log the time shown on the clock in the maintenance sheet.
12:26
